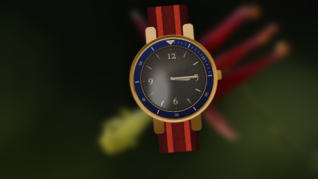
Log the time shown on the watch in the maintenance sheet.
3:15
